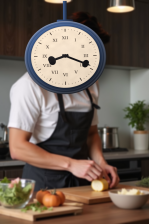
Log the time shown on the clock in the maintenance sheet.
8:19
